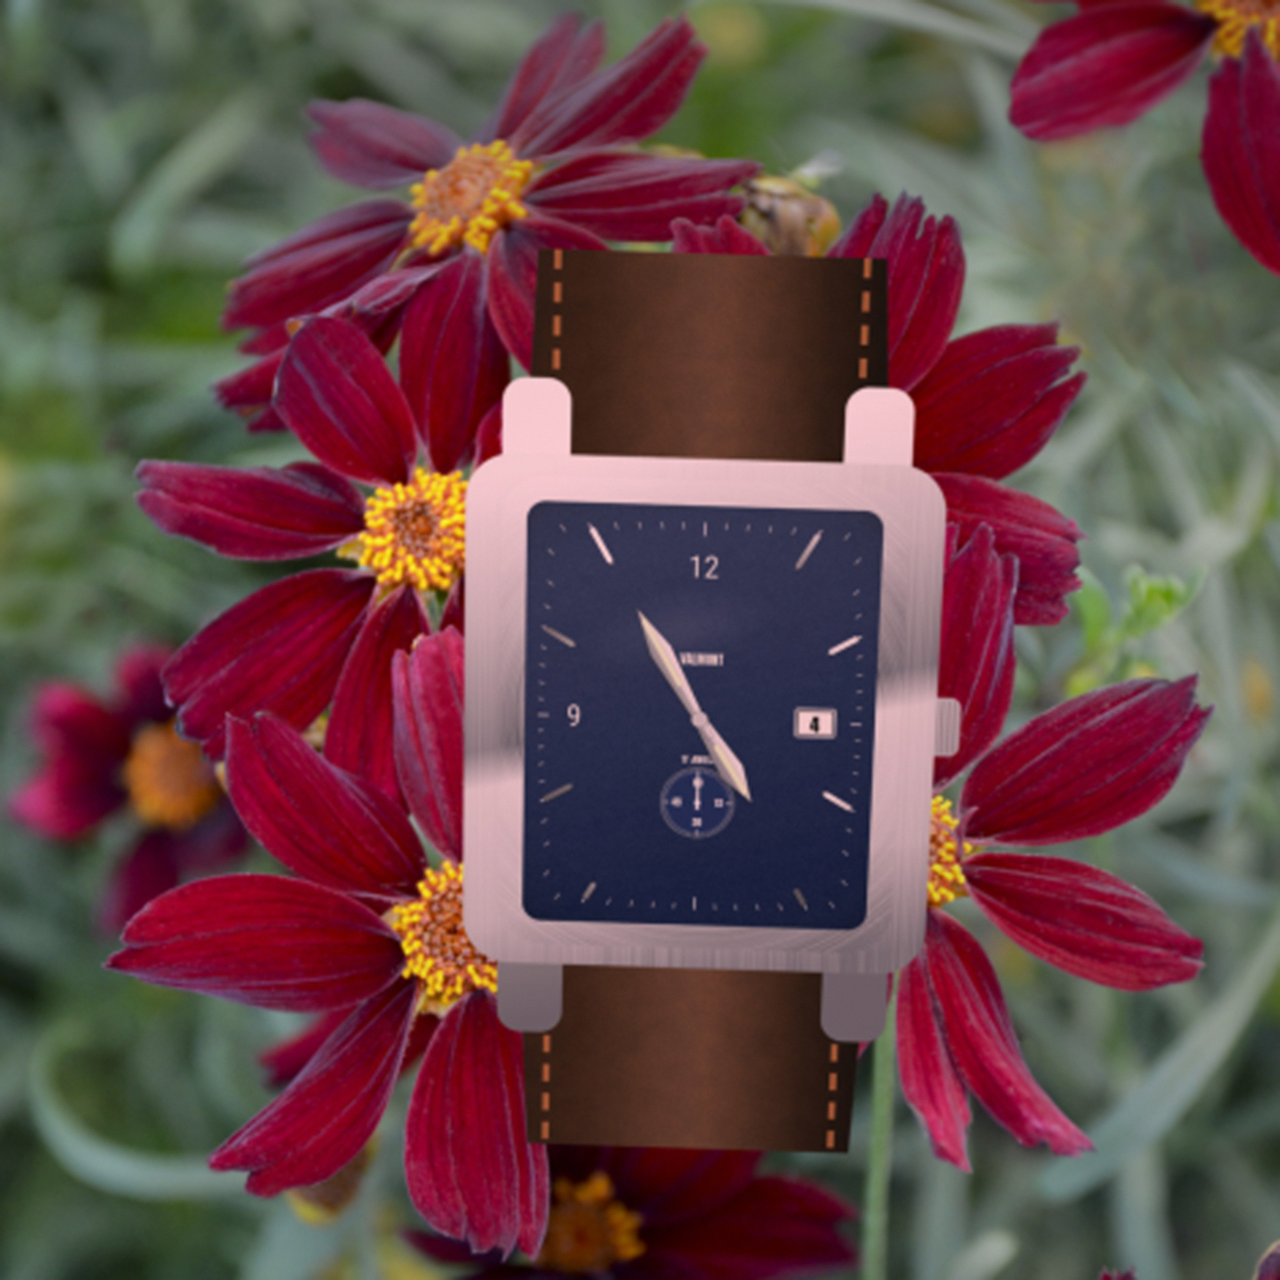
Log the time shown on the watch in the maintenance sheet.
4:55
